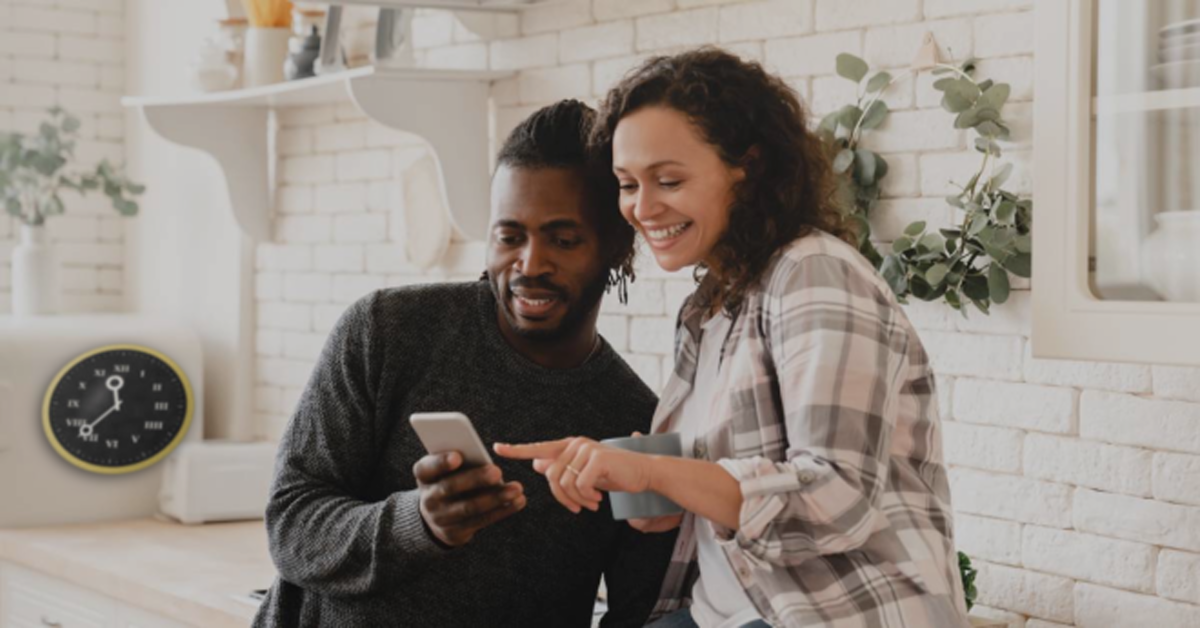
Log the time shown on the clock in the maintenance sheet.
11:37
